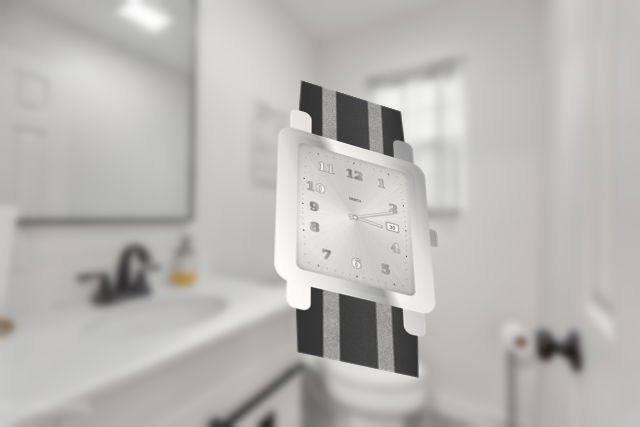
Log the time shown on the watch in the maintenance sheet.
3:11
